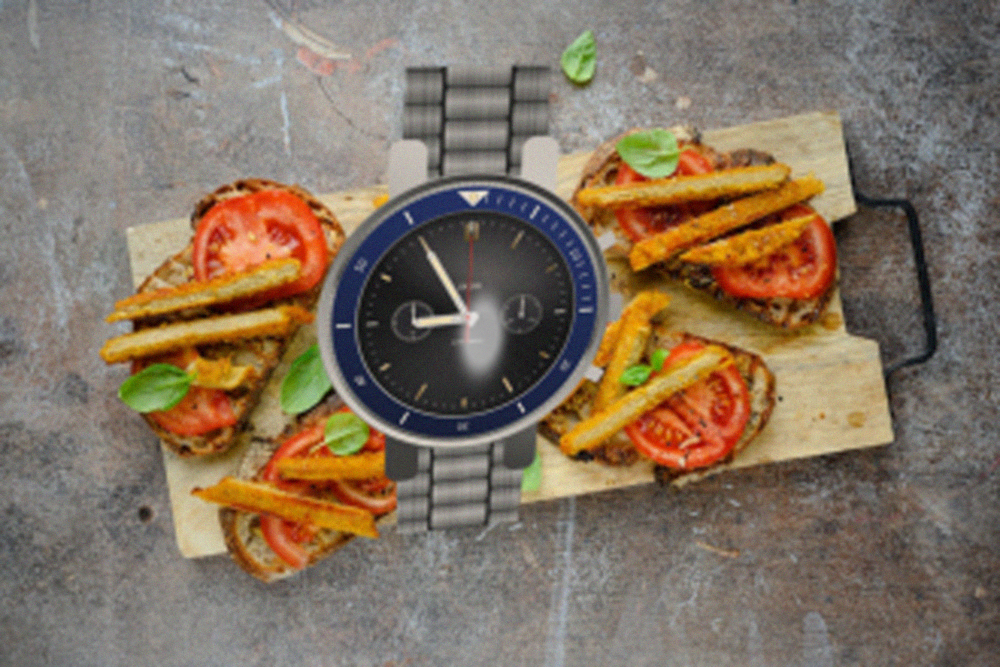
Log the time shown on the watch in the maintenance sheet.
8:55
